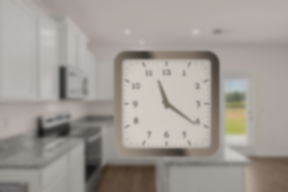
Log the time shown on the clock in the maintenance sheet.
11:21
